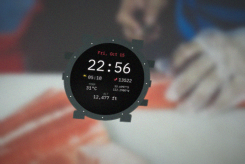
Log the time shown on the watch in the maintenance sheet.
22:56
